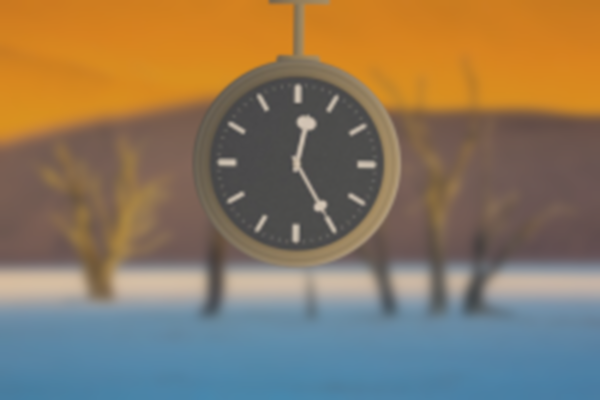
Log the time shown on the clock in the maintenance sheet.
12:25
